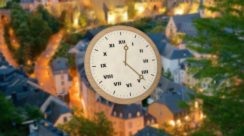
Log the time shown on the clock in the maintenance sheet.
12:23
